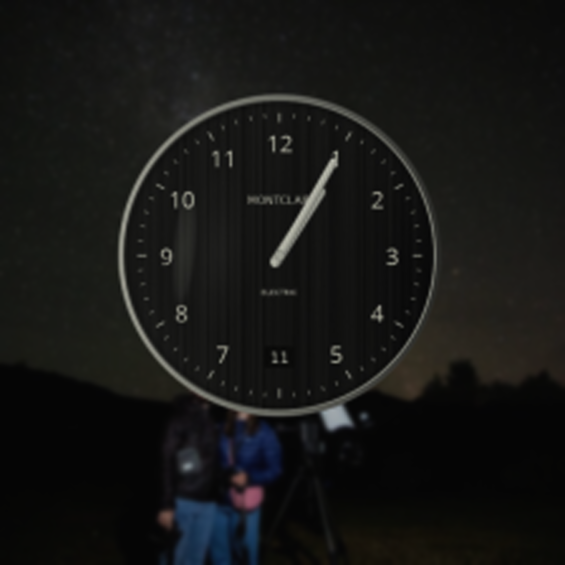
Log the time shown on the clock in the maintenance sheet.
1:05
